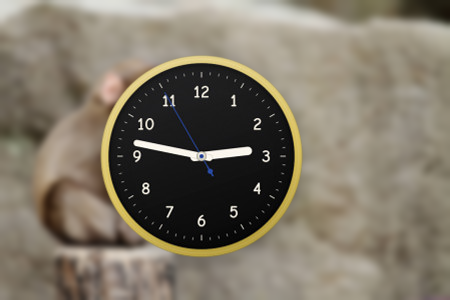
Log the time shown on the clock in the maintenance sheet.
2:46:55
